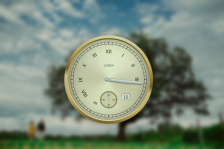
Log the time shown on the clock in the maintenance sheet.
3:16
